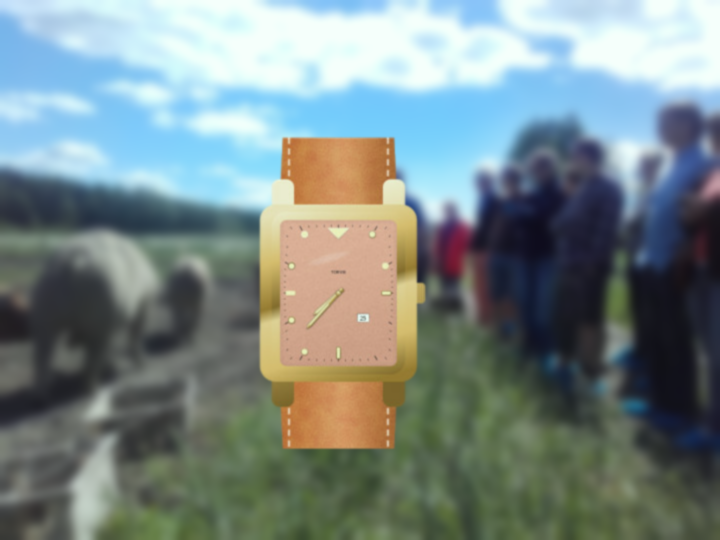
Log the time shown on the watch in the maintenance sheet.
7:37
